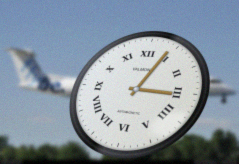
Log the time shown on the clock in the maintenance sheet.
3:04
